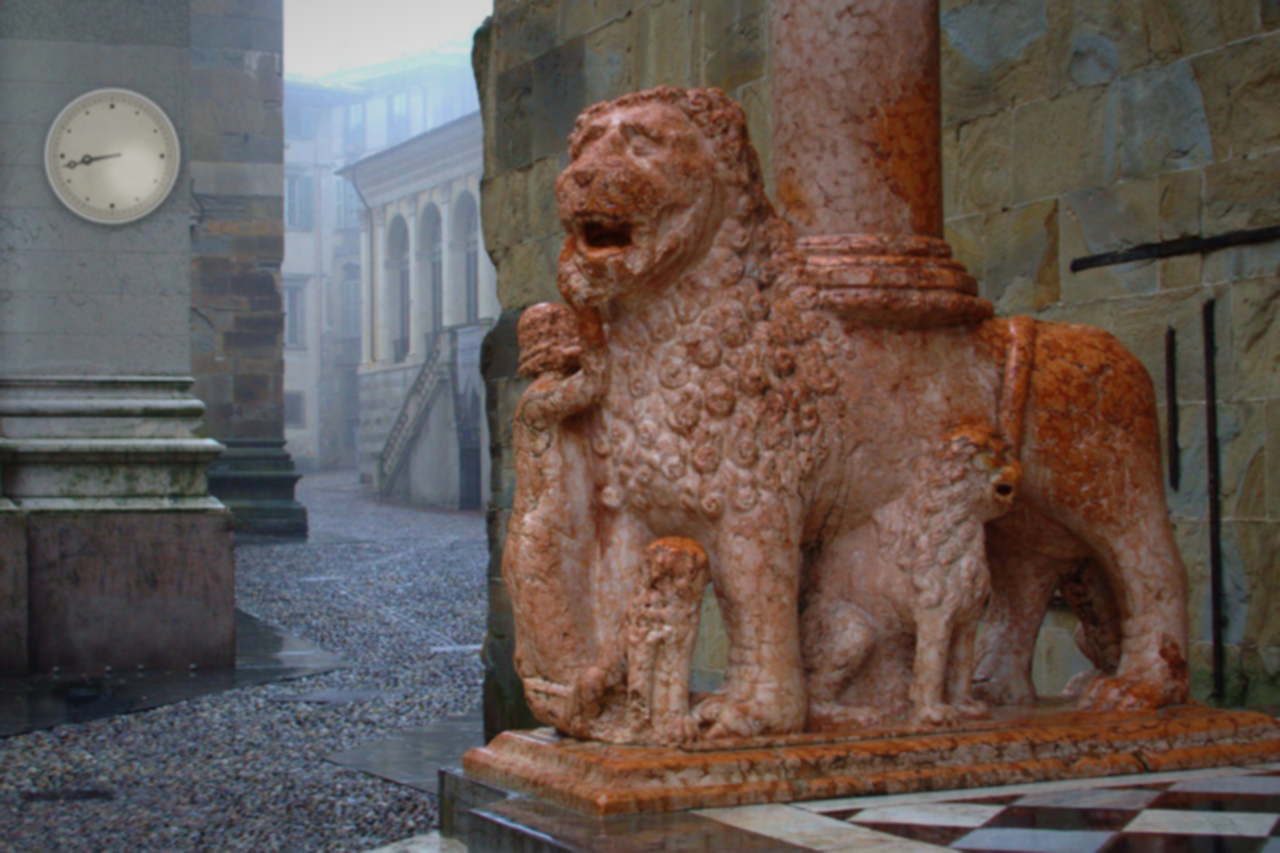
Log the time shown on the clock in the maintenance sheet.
8:43
